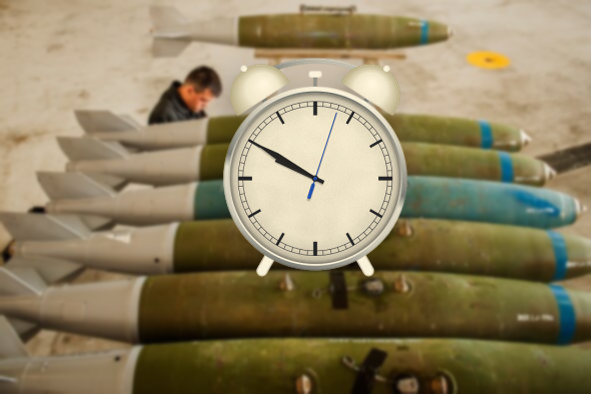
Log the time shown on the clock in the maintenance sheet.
9:50:03
